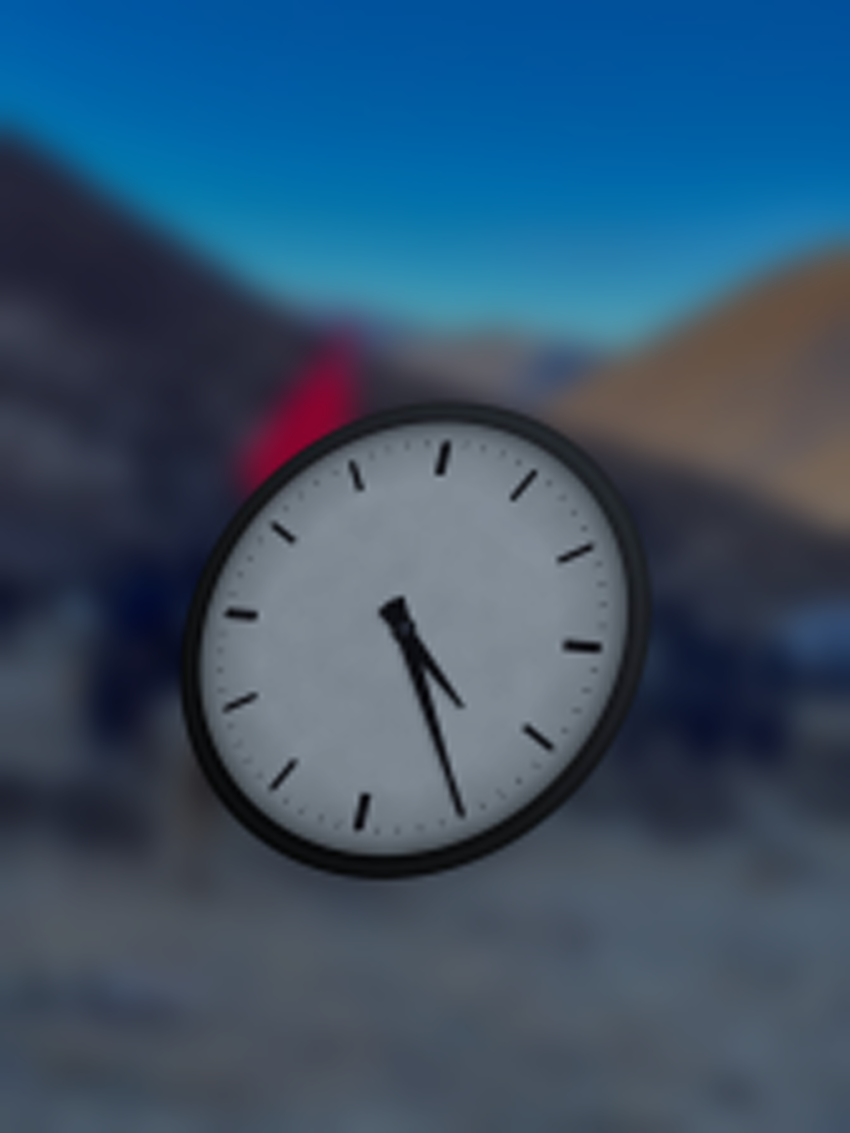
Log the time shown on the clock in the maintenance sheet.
4:25
